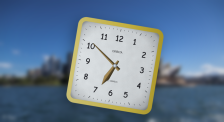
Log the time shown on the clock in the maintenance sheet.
6:51
